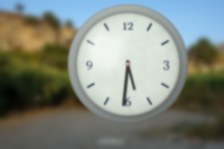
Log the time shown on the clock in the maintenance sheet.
5:31
